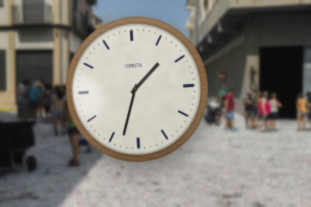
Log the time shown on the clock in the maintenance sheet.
1:33
